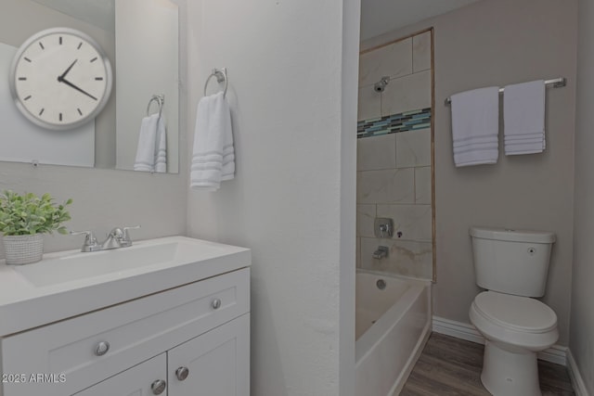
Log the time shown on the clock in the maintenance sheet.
1:20
